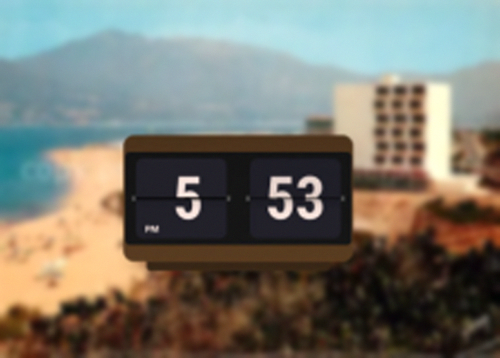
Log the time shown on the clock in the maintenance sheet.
5:53
